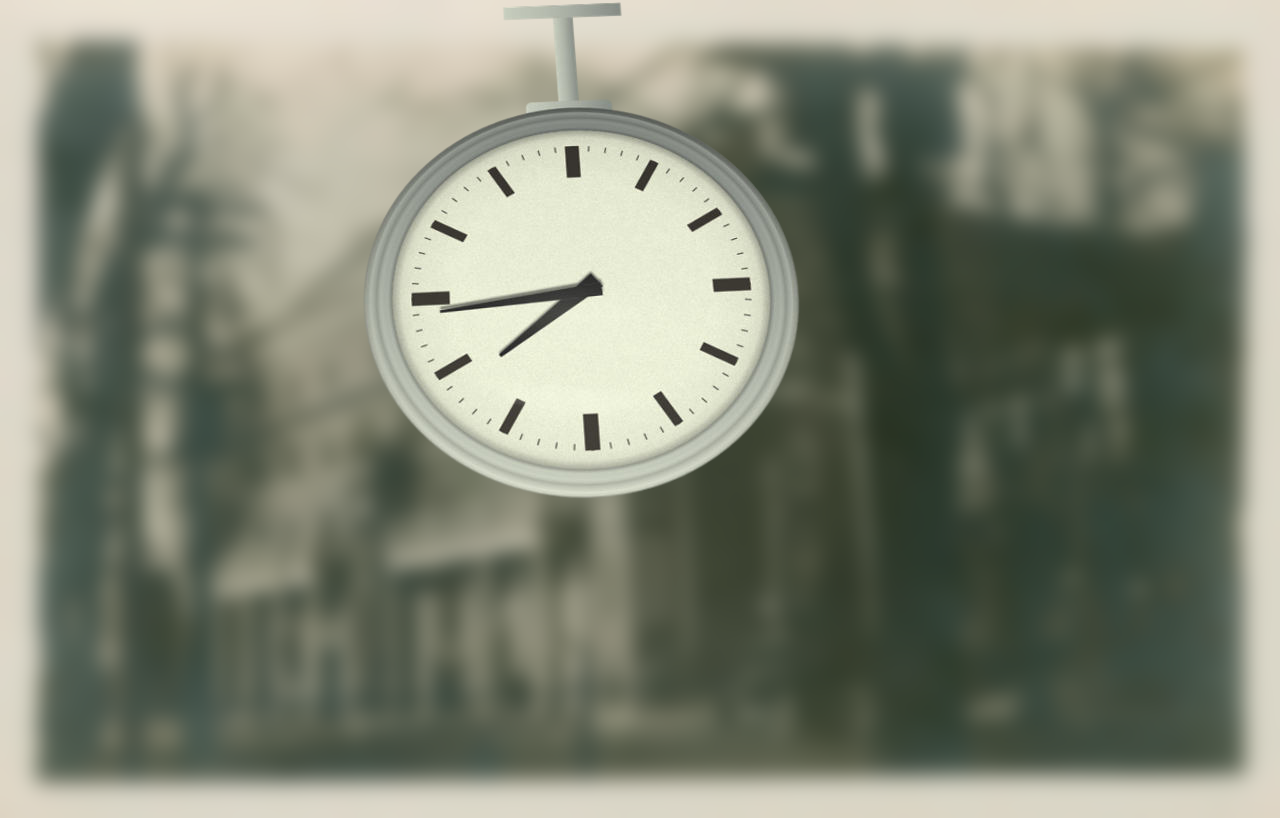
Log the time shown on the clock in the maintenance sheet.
7:44
